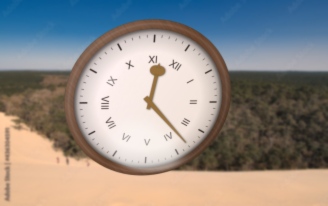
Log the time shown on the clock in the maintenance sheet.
11:18
